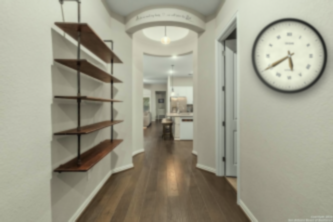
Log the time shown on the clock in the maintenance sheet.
5:40
